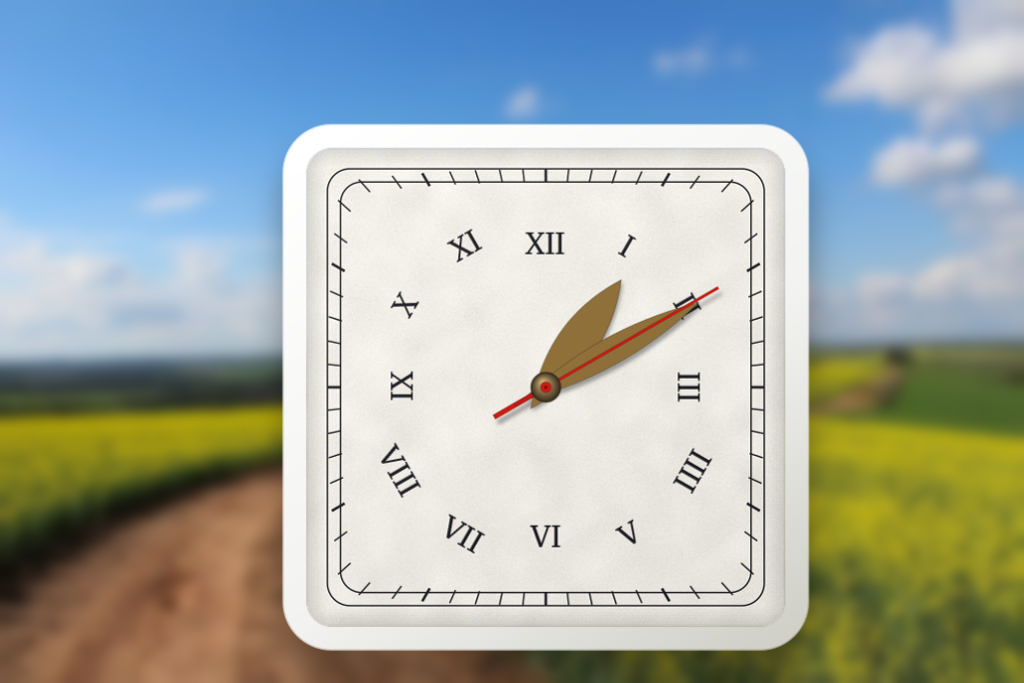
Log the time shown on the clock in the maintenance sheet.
1:10:10
